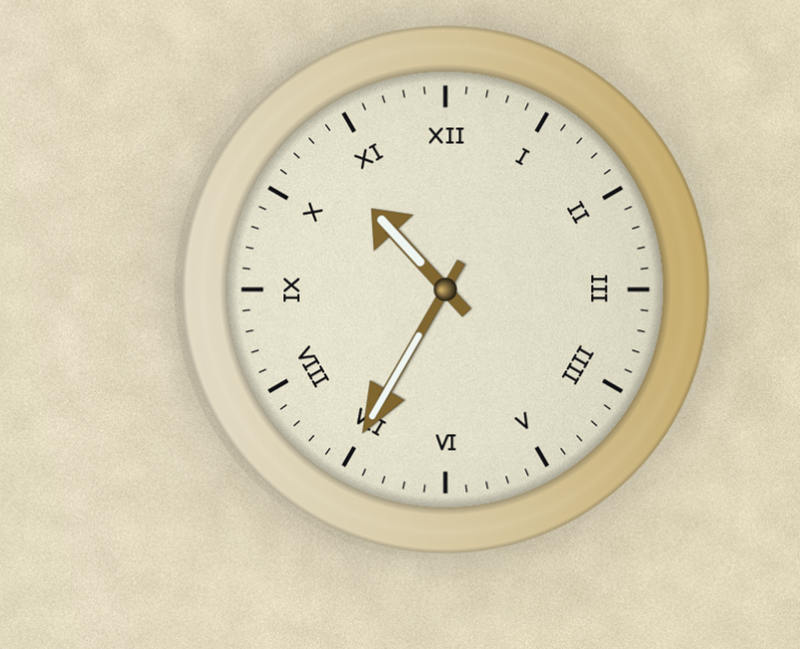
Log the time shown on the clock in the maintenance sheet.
10:35
